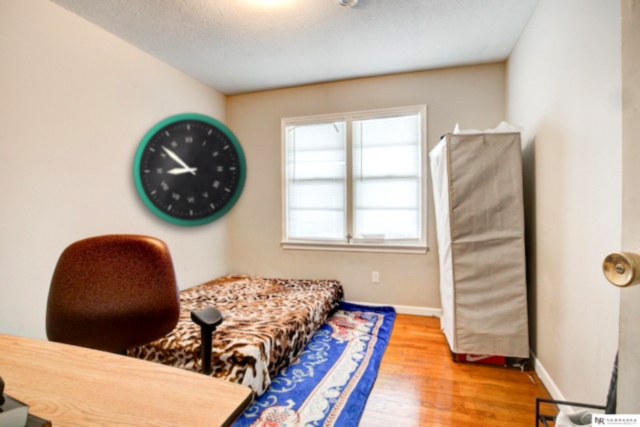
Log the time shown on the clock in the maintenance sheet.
8:52
